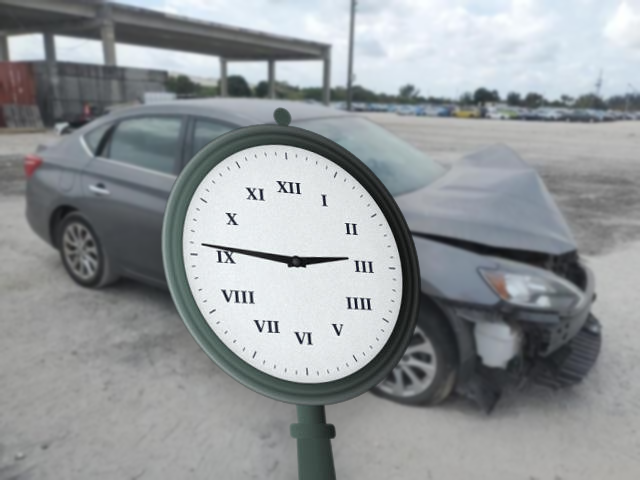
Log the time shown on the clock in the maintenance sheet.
2:46
